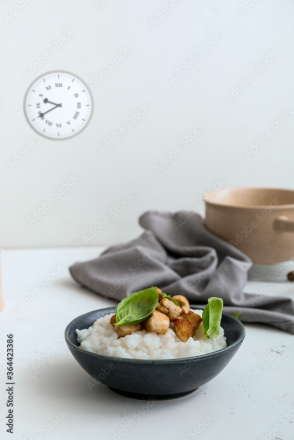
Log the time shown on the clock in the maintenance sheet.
9:40
